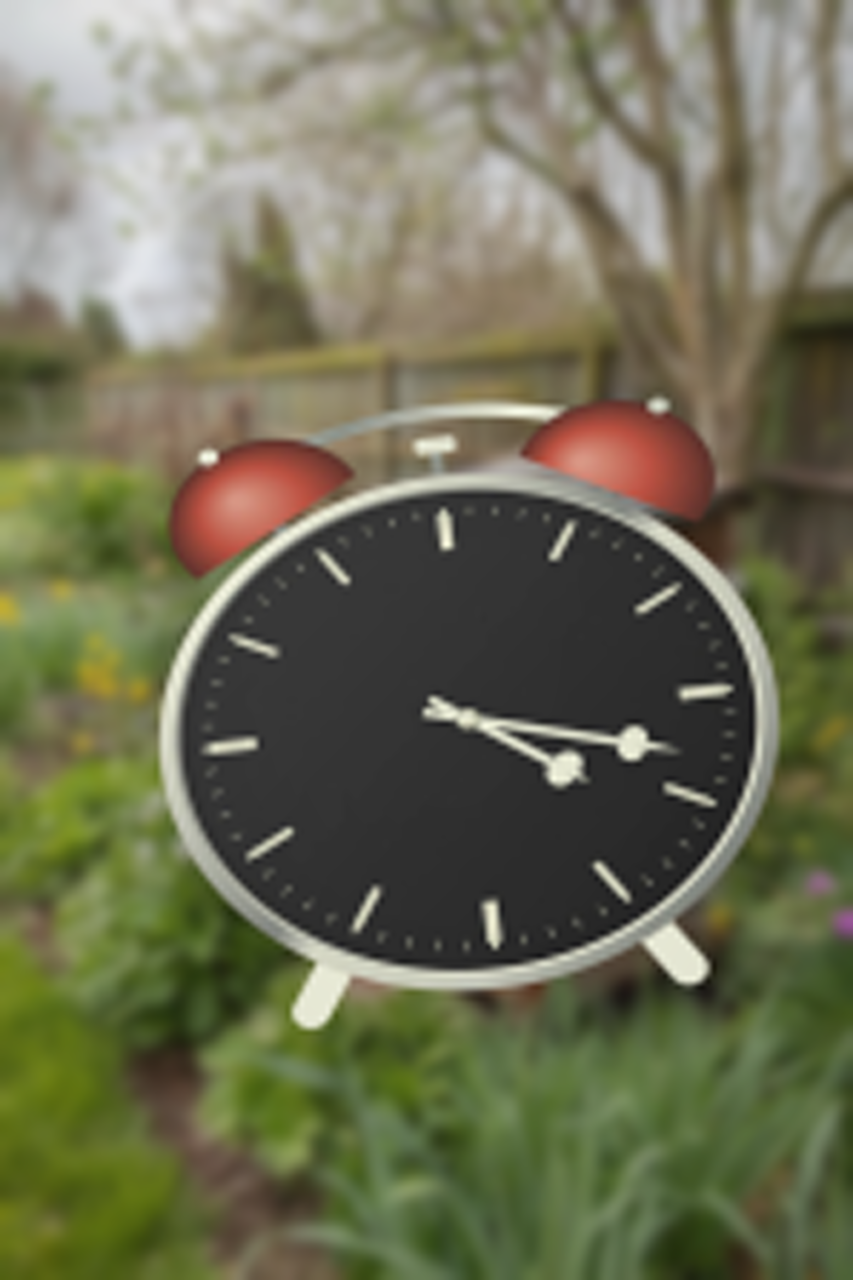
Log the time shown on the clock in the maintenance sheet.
4:18
